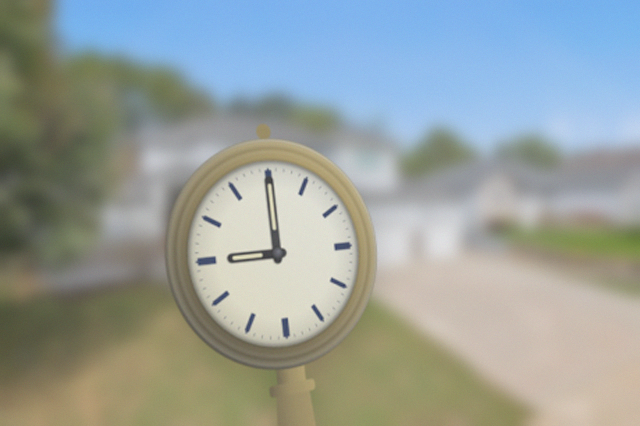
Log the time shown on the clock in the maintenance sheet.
9:00
